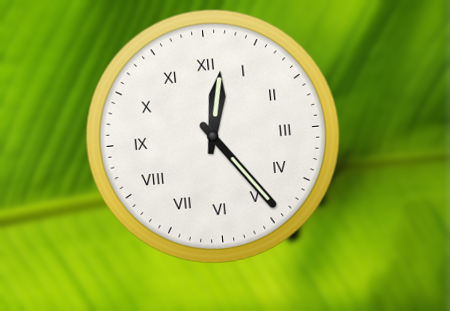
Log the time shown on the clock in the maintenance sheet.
12:24
